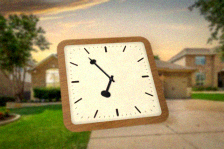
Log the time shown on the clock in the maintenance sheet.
6:54
